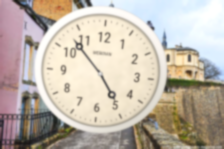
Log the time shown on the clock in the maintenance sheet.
4:53
